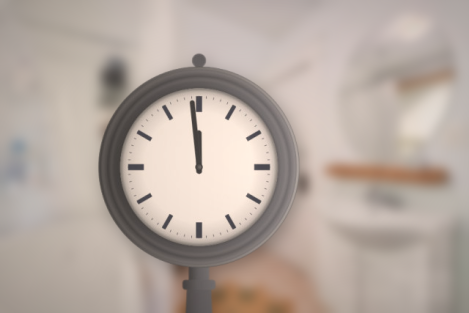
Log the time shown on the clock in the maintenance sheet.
11:59
